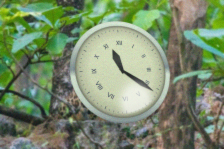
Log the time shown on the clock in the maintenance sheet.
11:21
